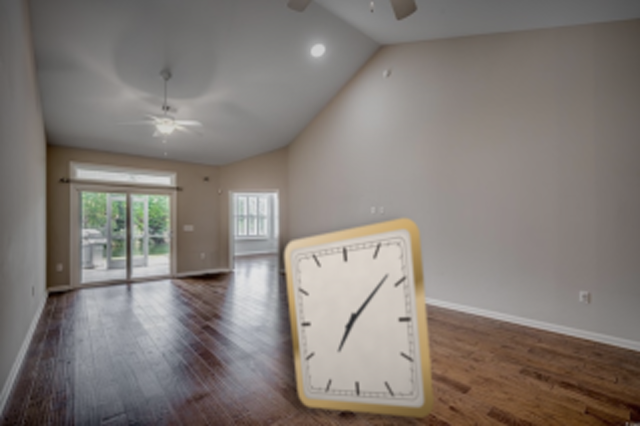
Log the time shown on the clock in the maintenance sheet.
7:08
